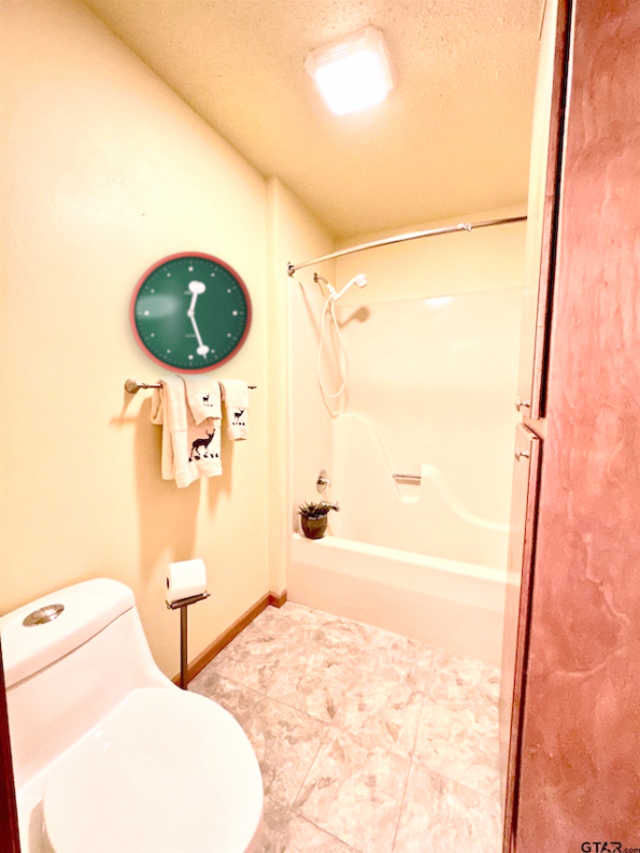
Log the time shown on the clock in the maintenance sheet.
12:27
